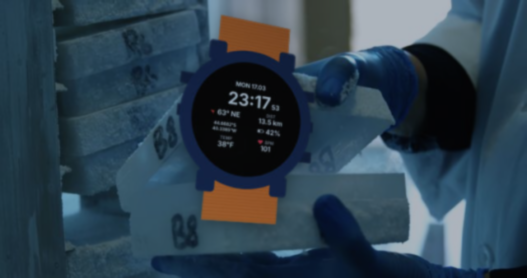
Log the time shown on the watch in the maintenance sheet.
23:17
